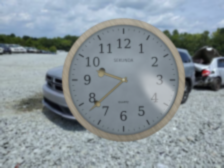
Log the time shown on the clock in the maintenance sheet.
9:38
